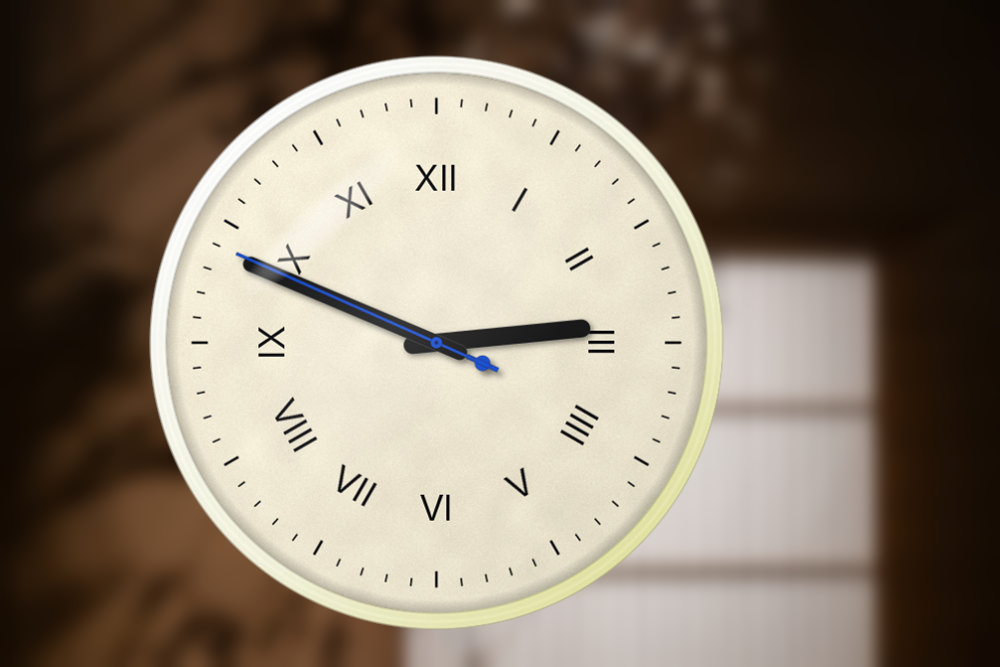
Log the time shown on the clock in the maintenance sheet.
2:48:49
